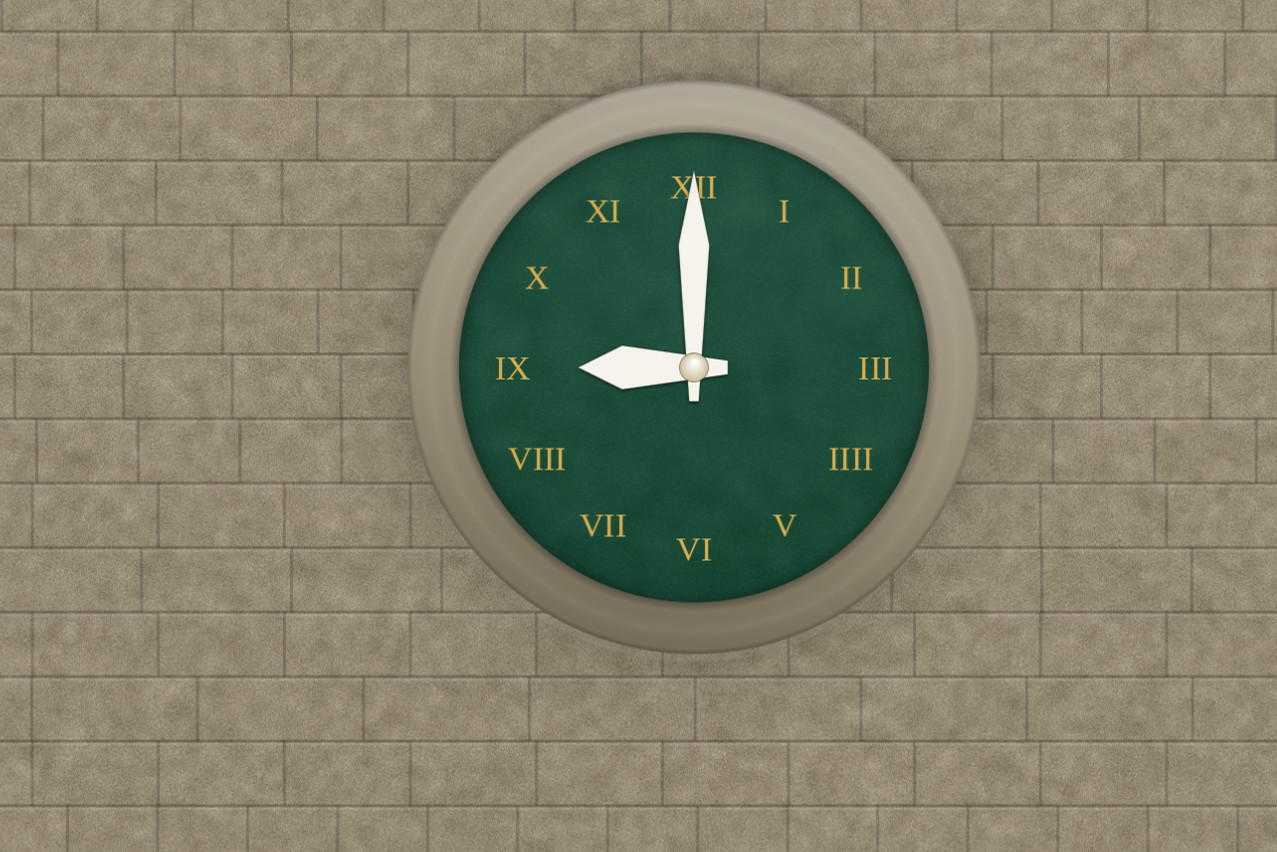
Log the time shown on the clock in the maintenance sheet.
9:00
